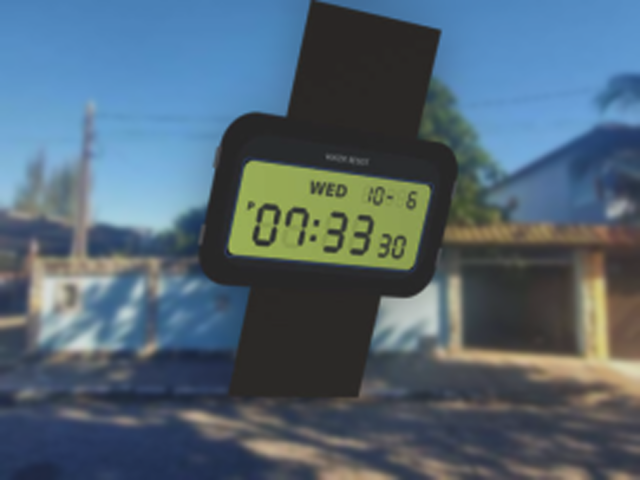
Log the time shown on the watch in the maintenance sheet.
7:33:30
